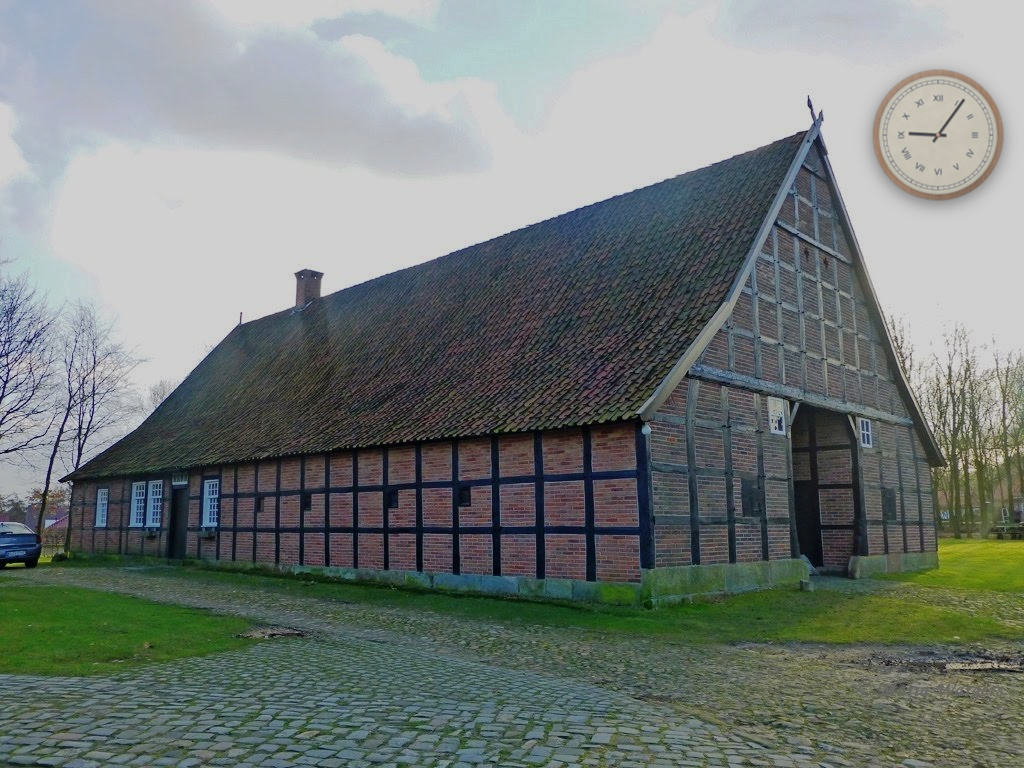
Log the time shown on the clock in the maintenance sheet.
9:06
